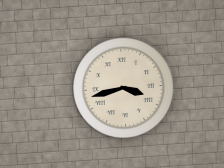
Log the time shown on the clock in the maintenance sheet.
3:43
